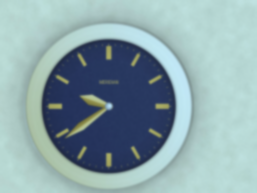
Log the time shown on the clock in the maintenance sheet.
9:39
